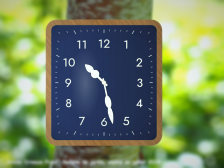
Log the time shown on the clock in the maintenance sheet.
10:28
